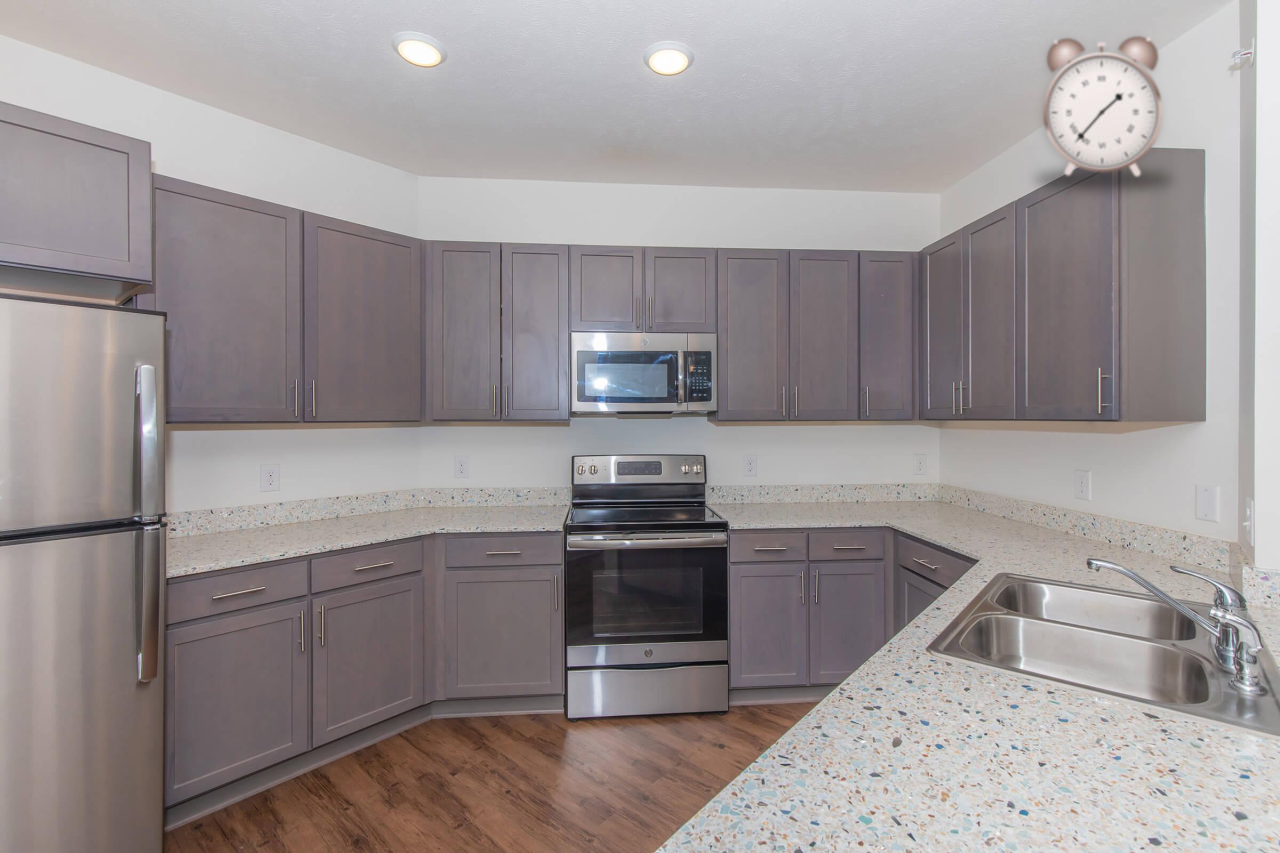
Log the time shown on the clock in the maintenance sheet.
1:37
